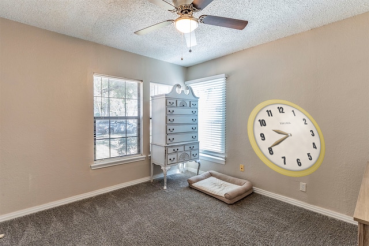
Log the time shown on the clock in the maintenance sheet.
9:41
